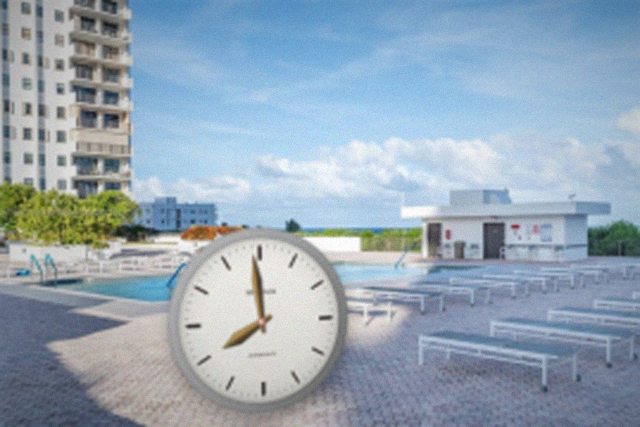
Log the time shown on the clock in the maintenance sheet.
7:59
